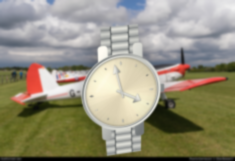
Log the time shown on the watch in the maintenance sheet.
3:58
